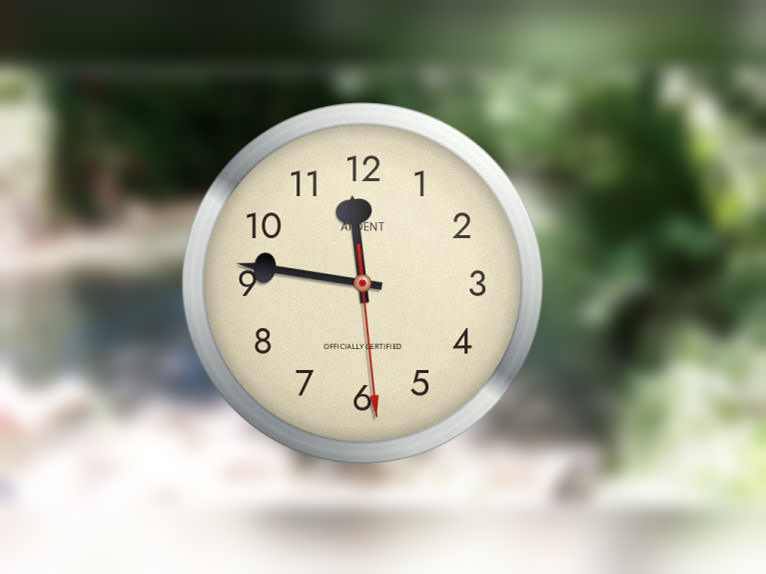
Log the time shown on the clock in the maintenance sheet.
11:46:29
